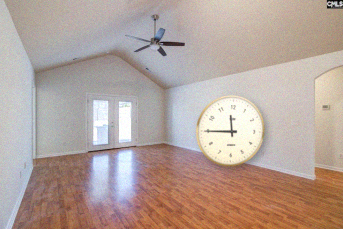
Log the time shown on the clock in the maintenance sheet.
11:45
